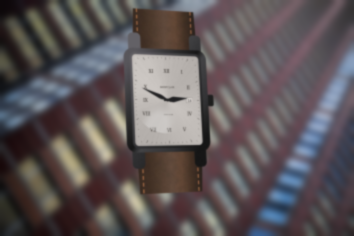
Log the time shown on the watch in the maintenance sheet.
2:49
